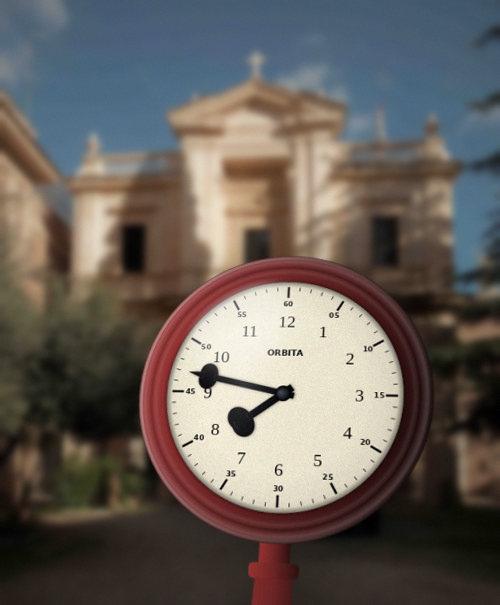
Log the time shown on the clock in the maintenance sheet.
7:47
